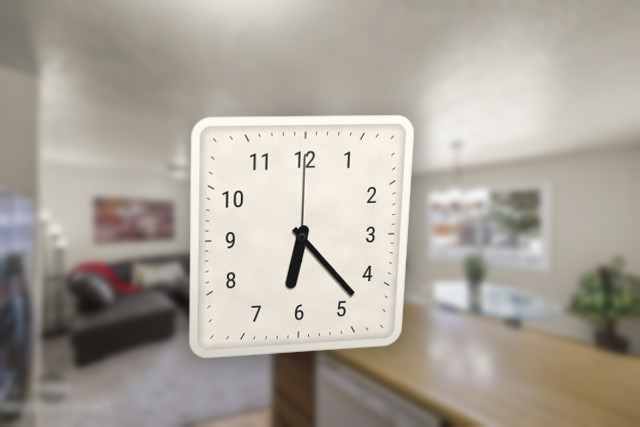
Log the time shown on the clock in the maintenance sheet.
6:23:00
